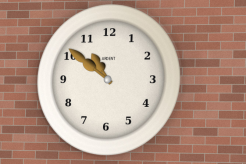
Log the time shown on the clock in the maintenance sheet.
10:51
